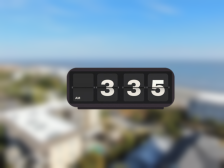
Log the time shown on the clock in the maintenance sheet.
3:35
